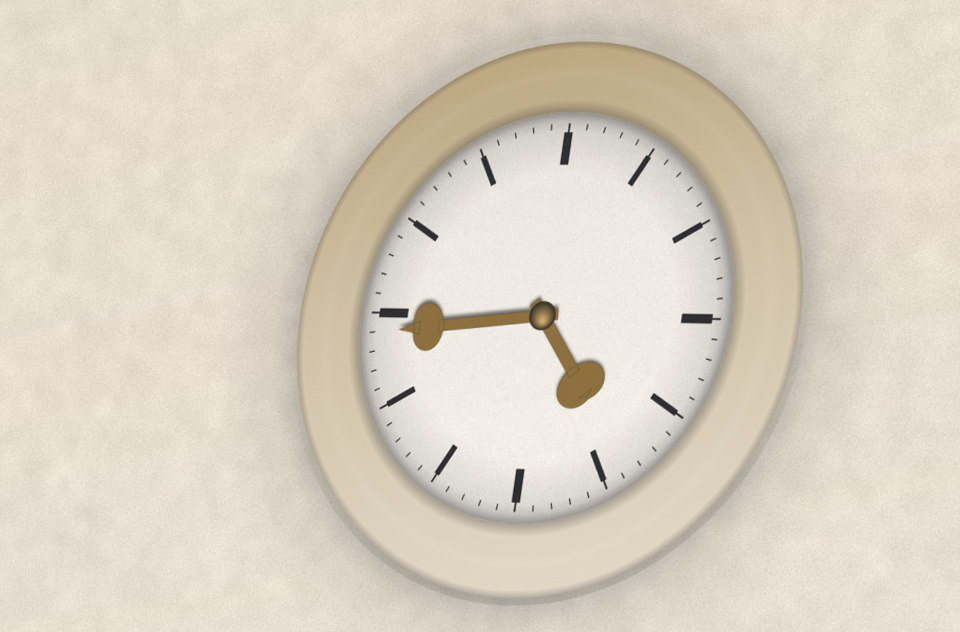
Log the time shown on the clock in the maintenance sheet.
4:44
